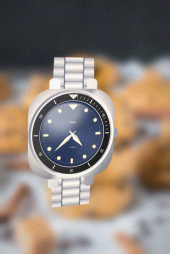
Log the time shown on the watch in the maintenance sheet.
4:38
